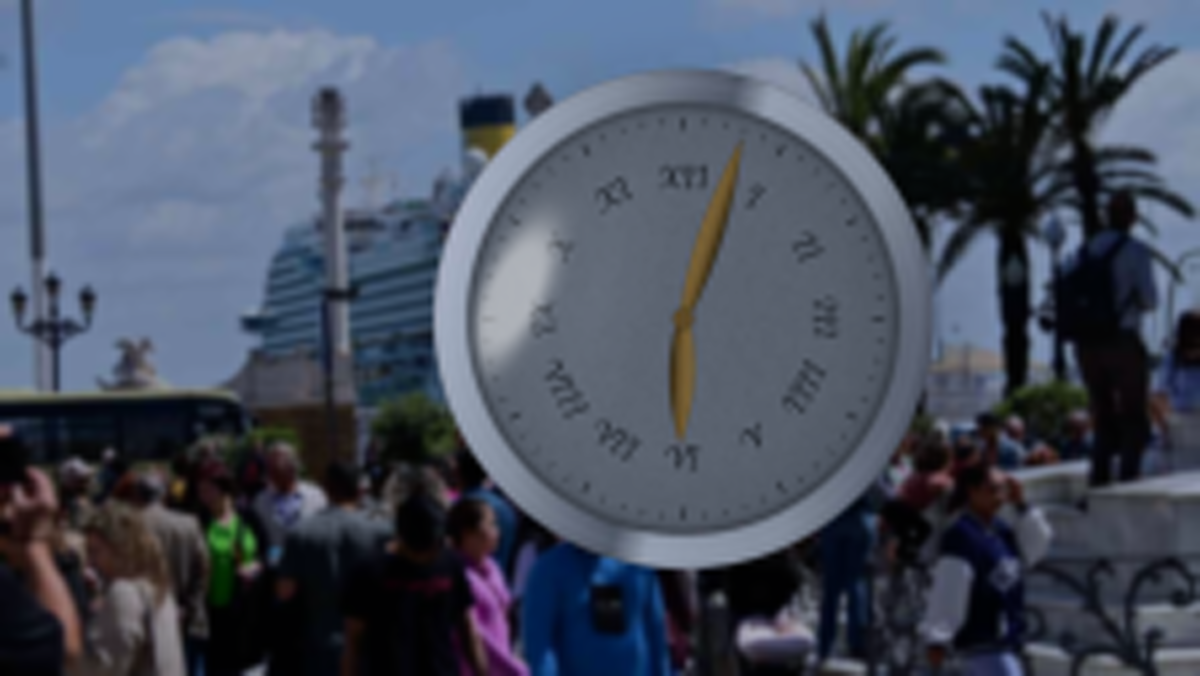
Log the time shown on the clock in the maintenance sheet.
6:03
